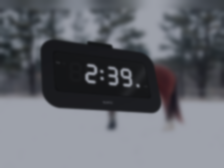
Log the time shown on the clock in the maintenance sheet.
2:39
